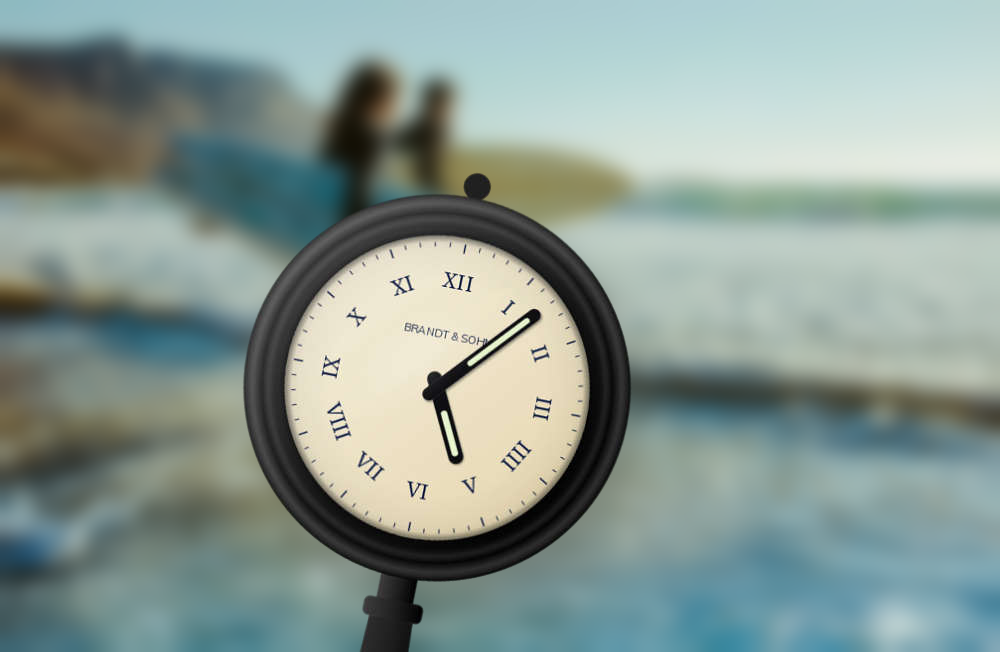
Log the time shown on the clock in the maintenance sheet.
5:07
